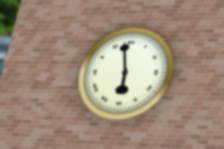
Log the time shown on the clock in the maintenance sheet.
5:58
